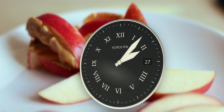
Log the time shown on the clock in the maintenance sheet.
2:07
